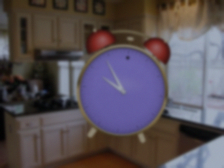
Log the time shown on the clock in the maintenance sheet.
9:54
